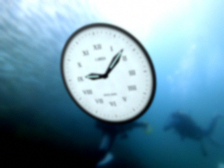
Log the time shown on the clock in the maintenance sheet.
9:08
